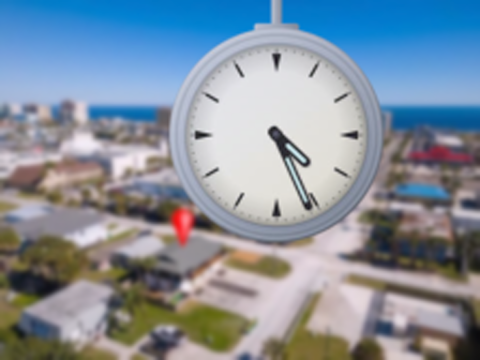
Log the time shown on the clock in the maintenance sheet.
4:26
